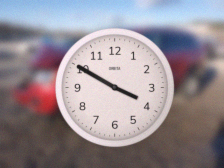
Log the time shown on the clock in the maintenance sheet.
3:50
